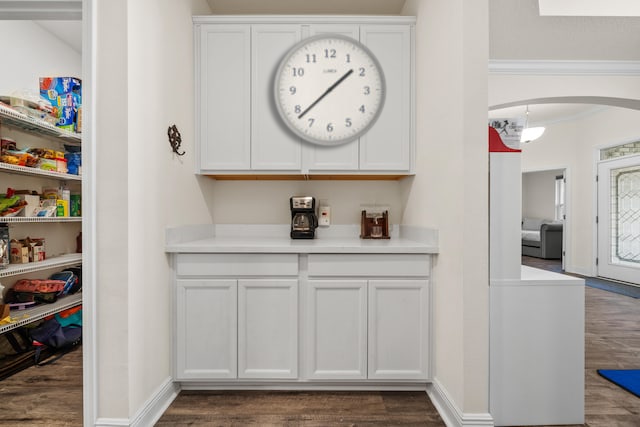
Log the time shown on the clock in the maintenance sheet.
1:38
